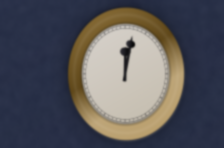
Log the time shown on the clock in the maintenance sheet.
12:02
